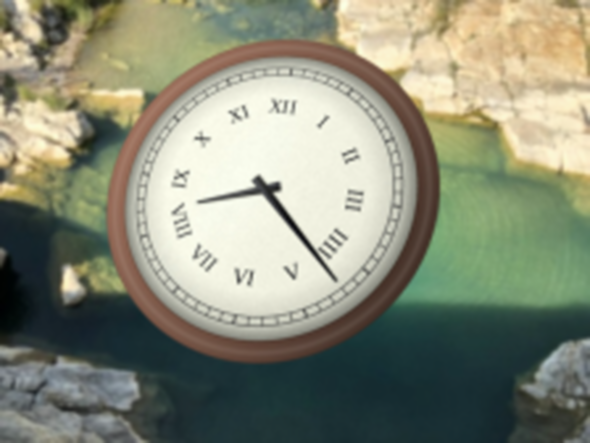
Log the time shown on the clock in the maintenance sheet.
8:22
